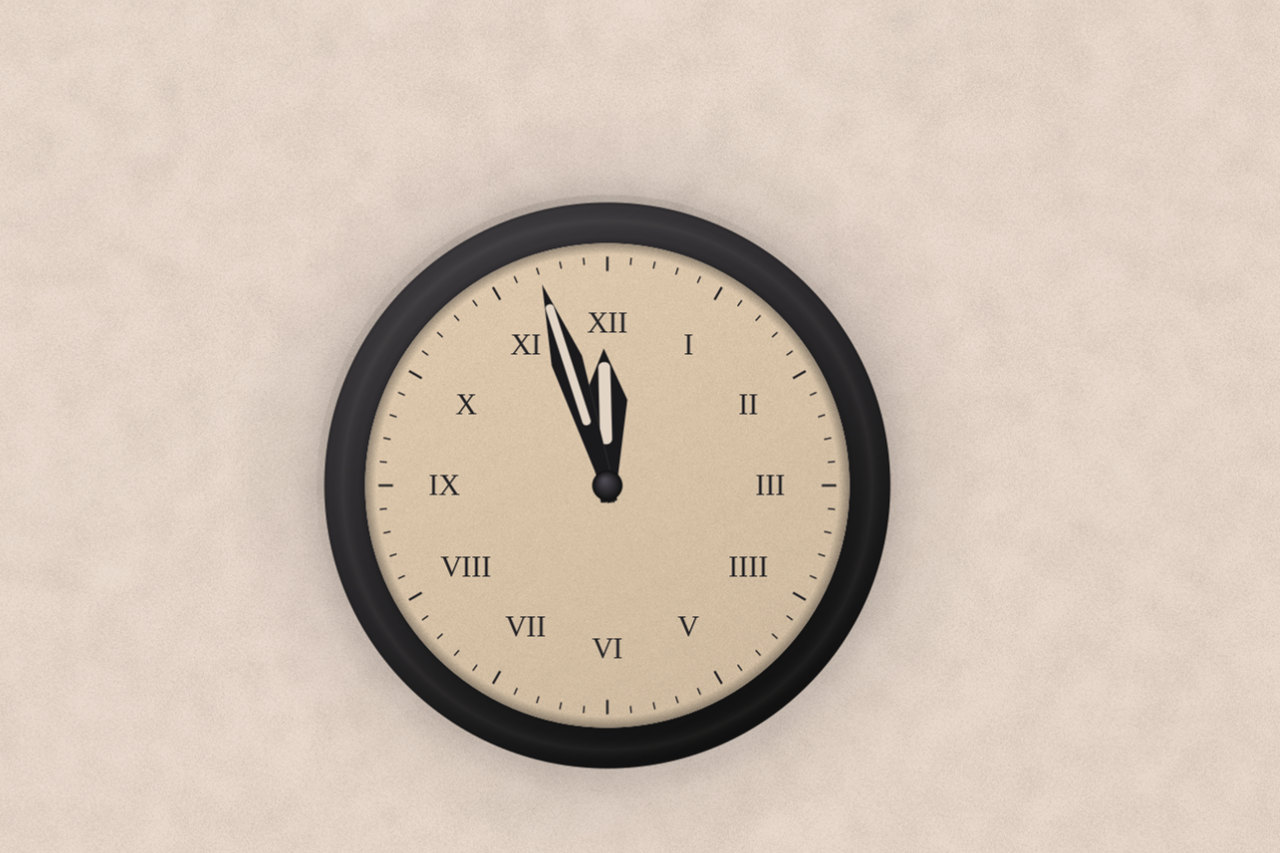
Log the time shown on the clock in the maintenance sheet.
11:57
